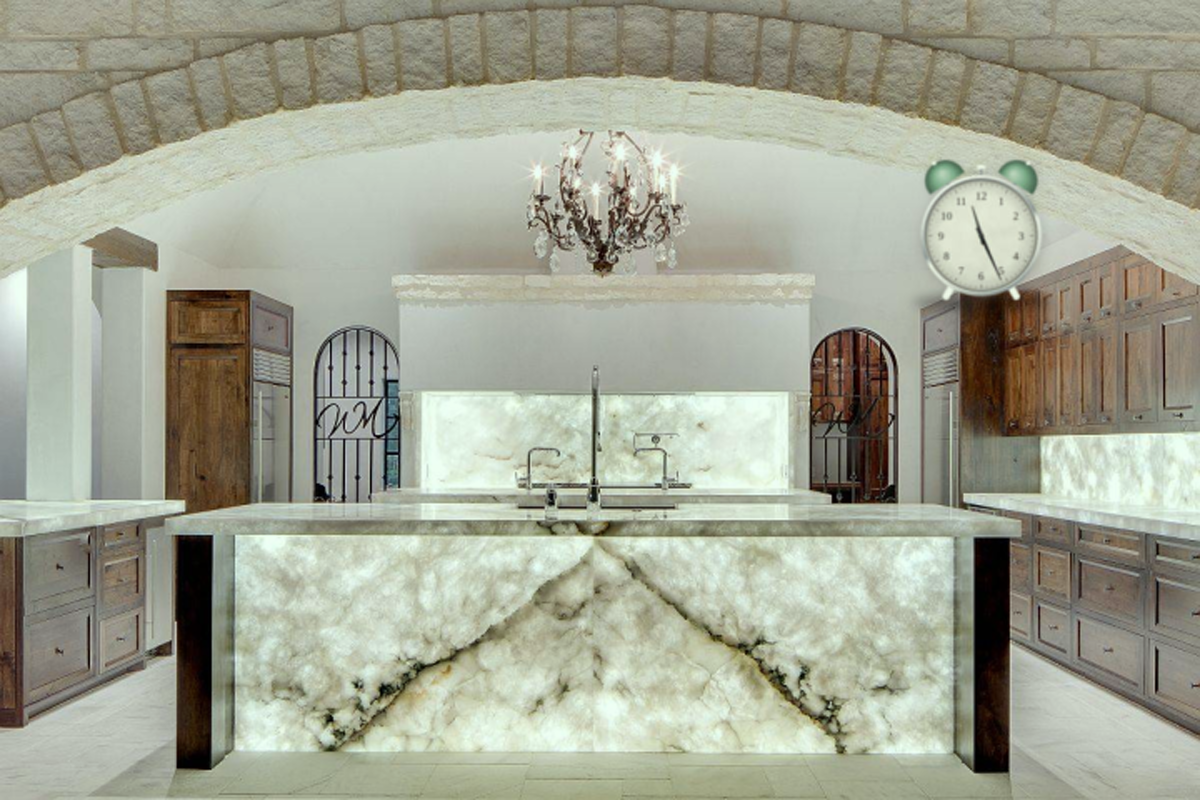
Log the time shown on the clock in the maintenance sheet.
11:26
